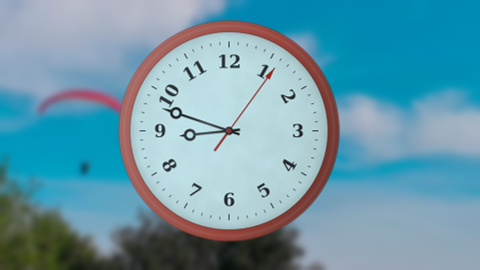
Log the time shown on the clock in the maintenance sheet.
8:48:06
